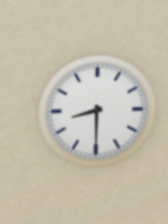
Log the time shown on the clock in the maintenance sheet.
8:30
